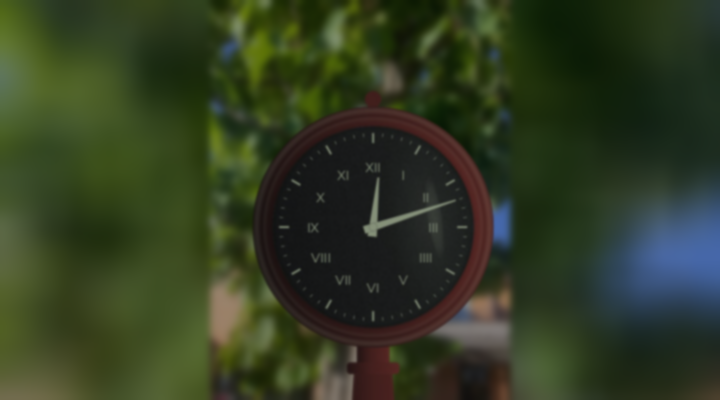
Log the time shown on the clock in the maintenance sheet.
12:12
